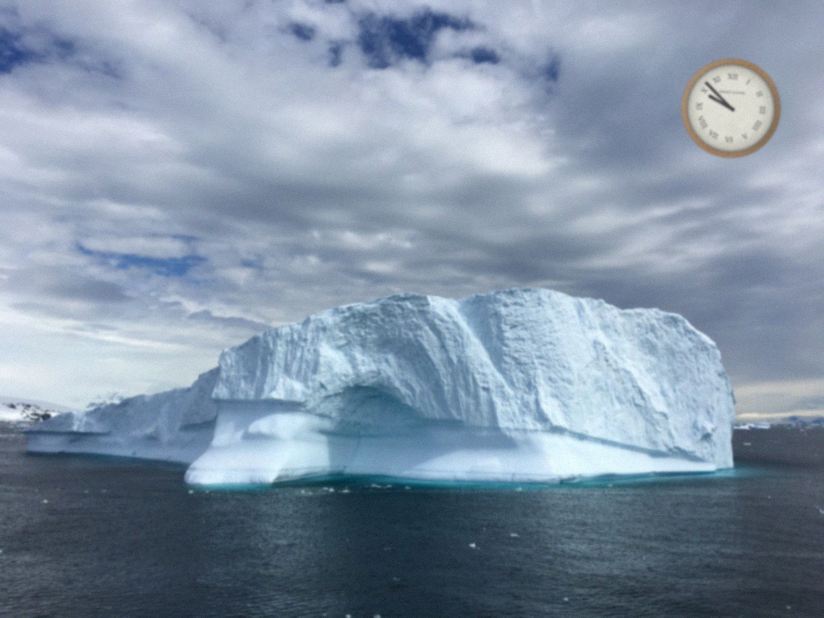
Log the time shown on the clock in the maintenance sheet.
9:52
